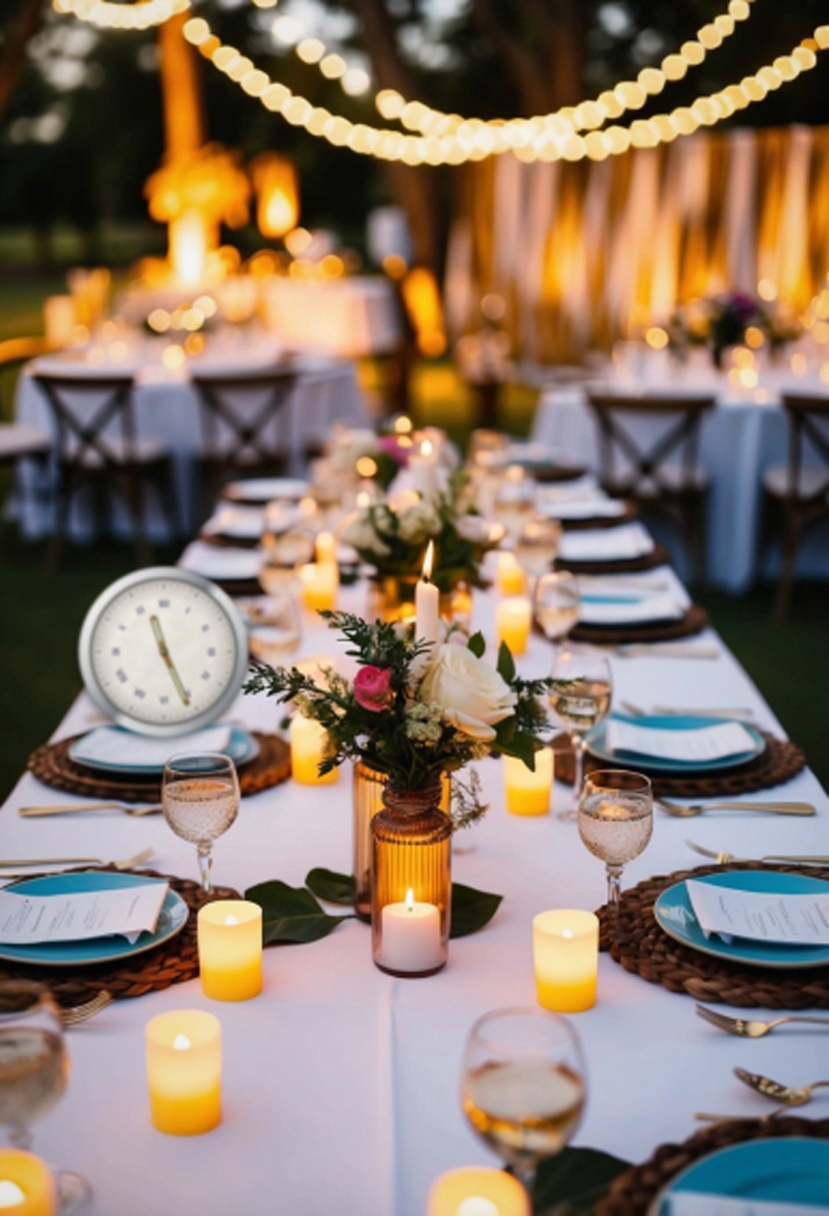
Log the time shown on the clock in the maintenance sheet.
11:26
